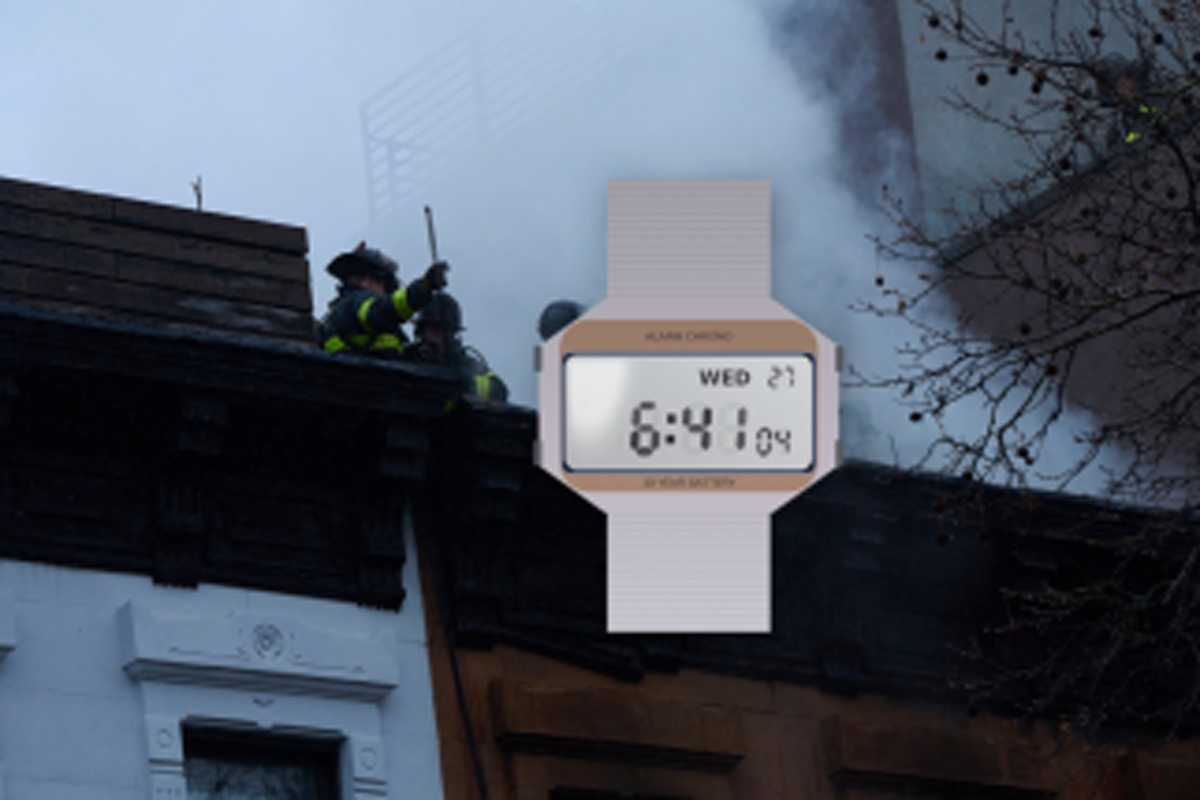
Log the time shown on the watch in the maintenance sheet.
6:41:04
